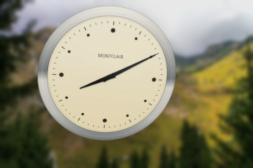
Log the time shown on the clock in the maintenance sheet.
8:10
